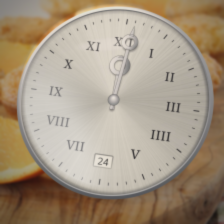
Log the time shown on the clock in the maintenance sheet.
12:01
